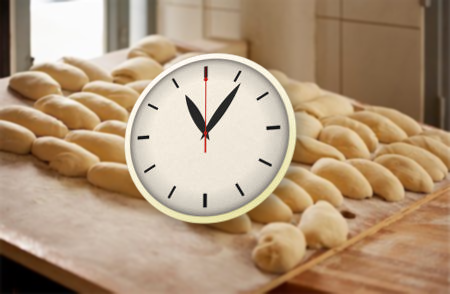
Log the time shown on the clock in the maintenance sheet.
11:06:00
